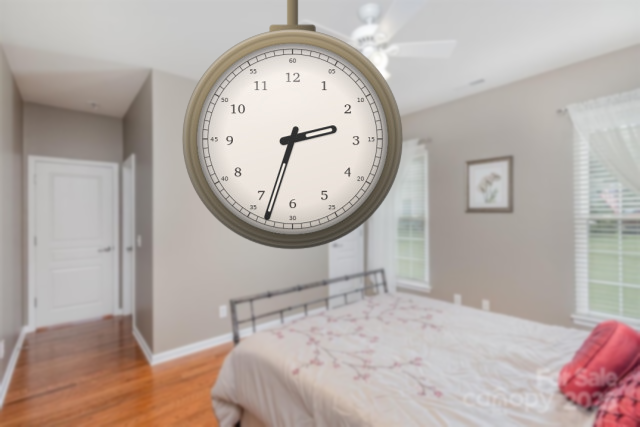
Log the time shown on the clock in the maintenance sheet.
2:33
